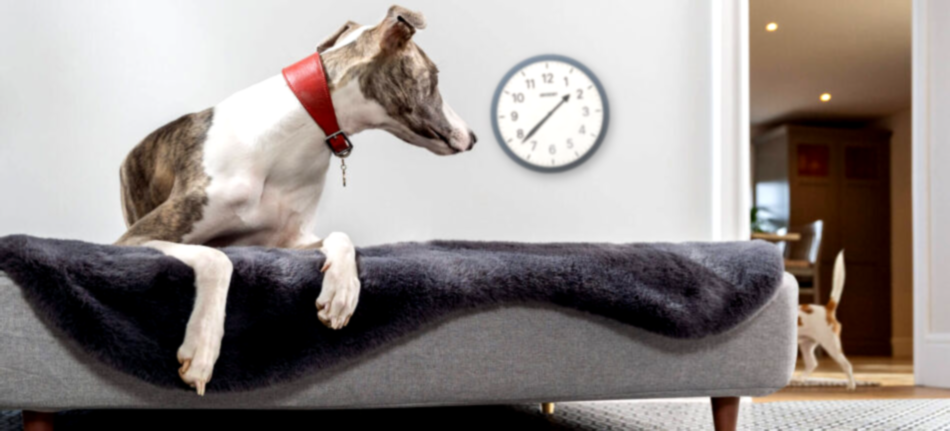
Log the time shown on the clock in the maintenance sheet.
1:38
